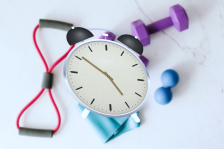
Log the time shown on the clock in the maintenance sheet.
4:51
